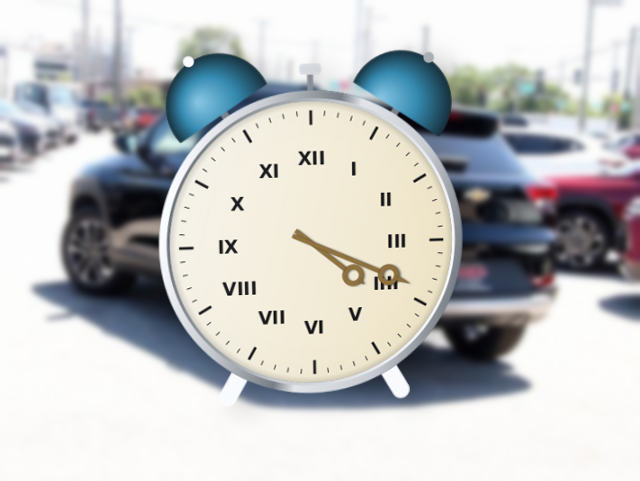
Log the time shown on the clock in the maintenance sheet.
4:19
